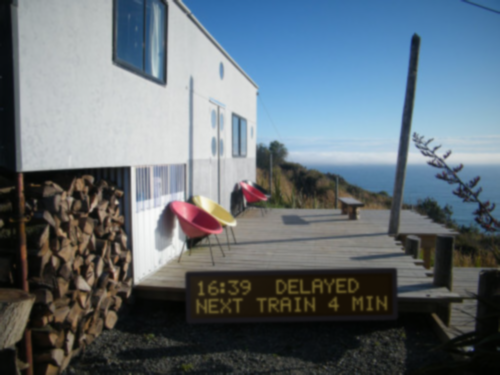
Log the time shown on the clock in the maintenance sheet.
16:39
